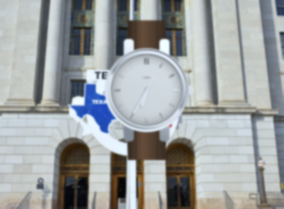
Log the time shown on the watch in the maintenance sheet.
6:35
